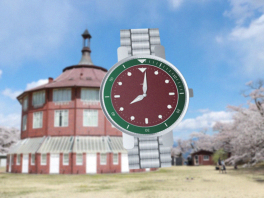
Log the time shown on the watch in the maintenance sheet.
8:01
